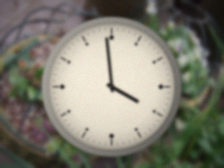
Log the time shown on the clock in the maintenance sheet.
3:59
